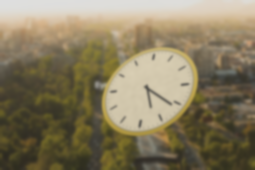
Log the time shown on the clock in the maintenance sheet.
5:21
